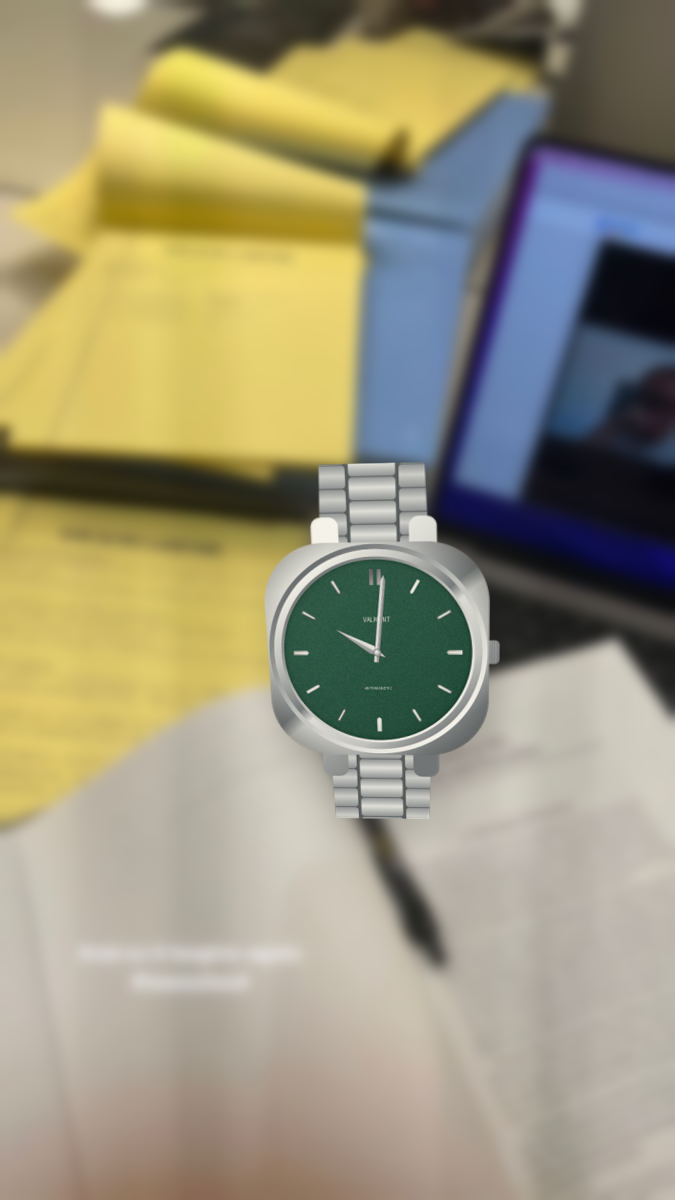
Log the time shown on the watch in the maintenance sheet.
10:01
